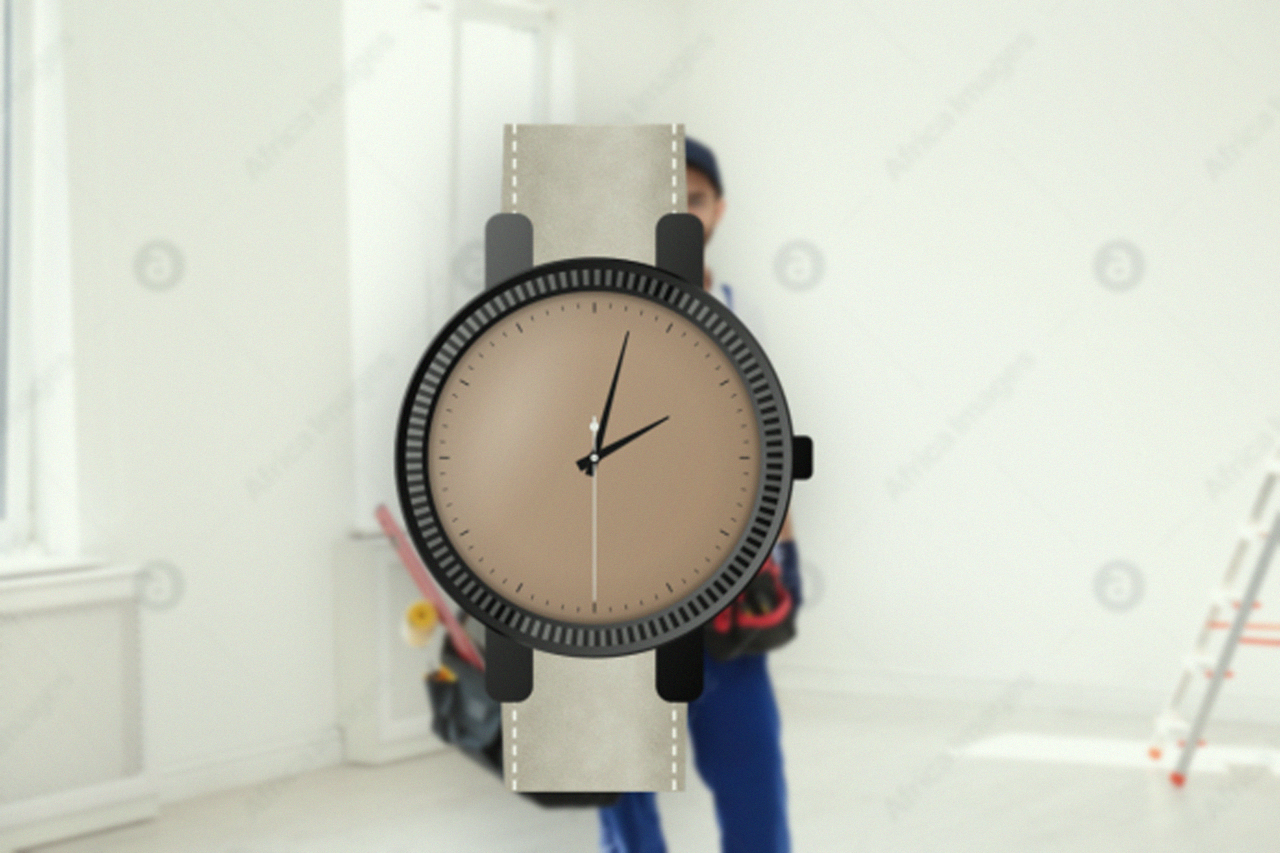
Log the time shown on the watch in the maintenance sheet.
2:02:30
